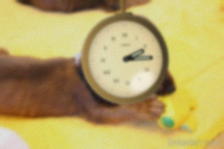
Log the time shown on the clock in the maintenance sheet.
2:15
